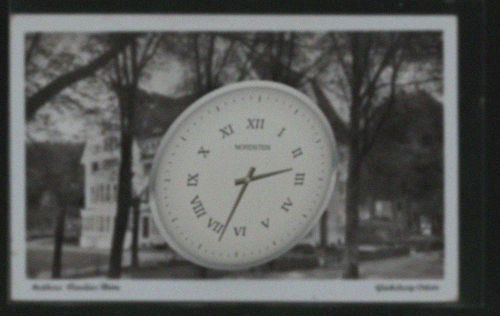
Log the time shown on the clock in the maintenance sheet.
2:33
